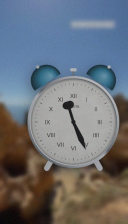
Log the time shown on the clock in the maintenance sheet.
11:26
